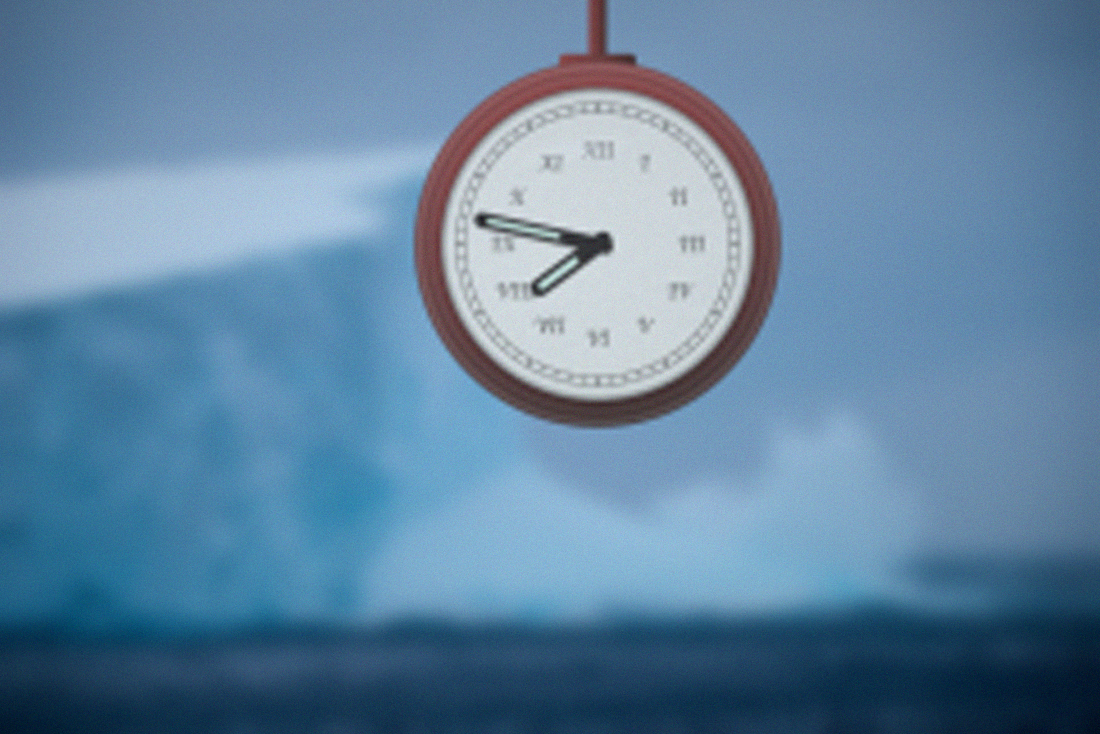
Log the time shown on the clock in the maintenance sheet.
7:47
